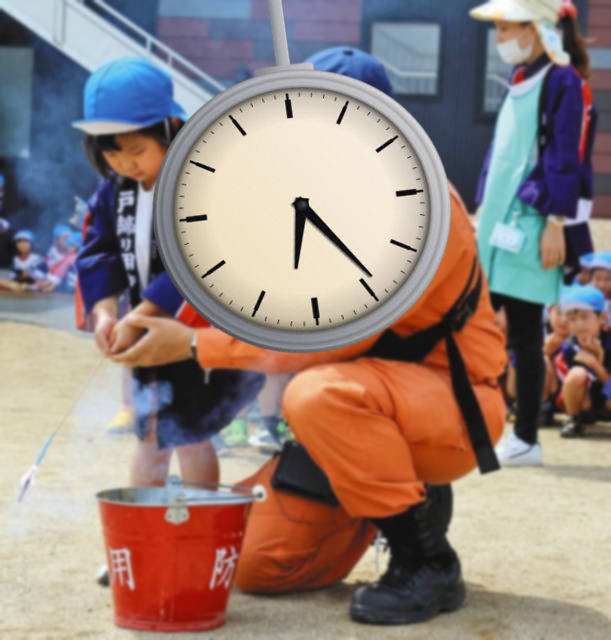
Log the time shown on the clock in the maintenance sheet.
6:24
